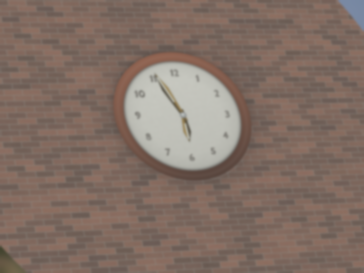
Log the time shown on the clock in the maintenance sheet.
5:56
